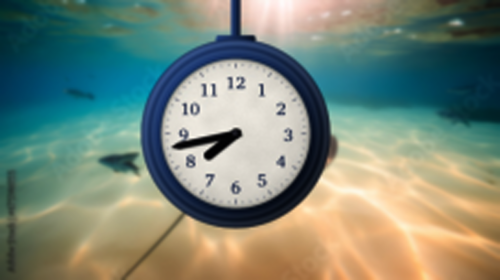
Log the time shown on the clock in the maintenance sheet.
7:43
